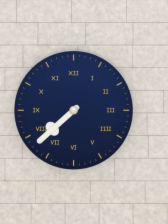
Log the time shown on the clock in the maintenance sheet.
7:38
